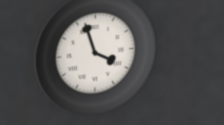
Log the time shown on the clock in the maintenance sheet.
3:57
